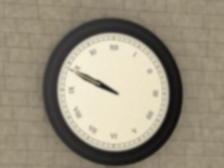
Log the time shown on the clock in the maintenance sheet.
9:49
